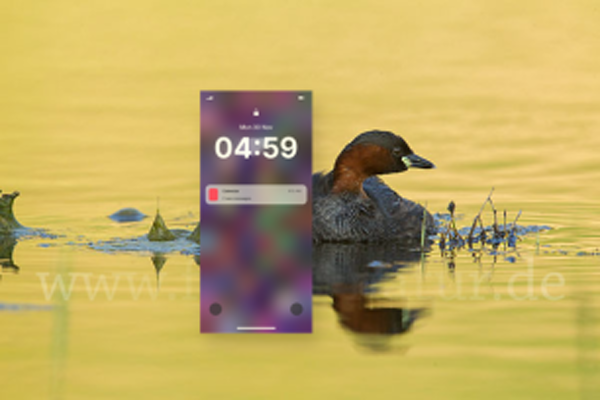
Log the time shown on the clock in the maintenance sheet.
4:59
